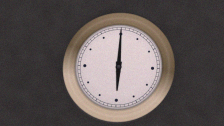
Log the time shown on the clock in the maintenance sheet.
6:00
